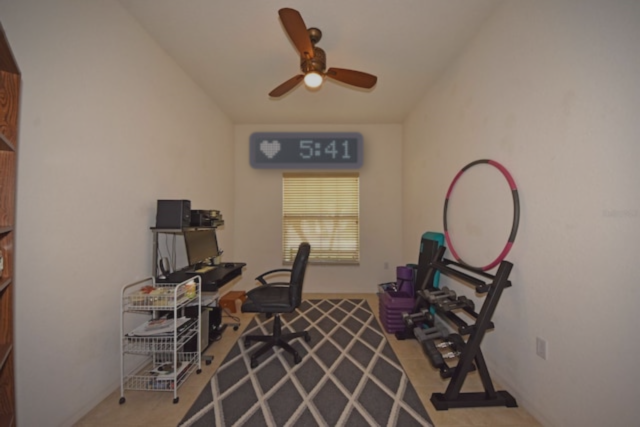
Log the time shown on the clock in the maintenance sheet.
5:41
